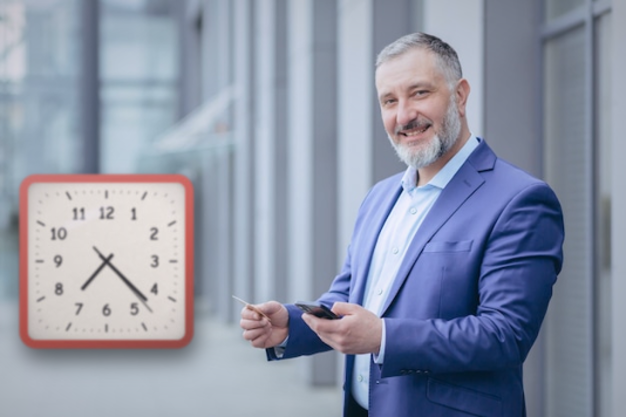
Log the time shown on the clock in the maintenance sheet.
7:22:23
